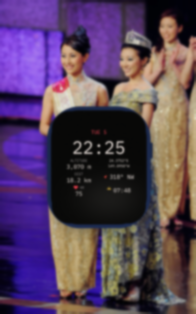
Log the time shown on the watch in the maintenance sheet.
22:25
